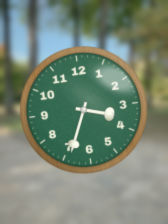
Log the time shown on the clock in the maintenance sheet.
3:34
